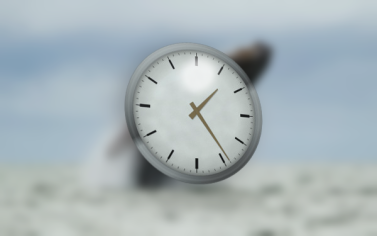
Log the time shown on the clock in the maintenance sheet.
1:24
